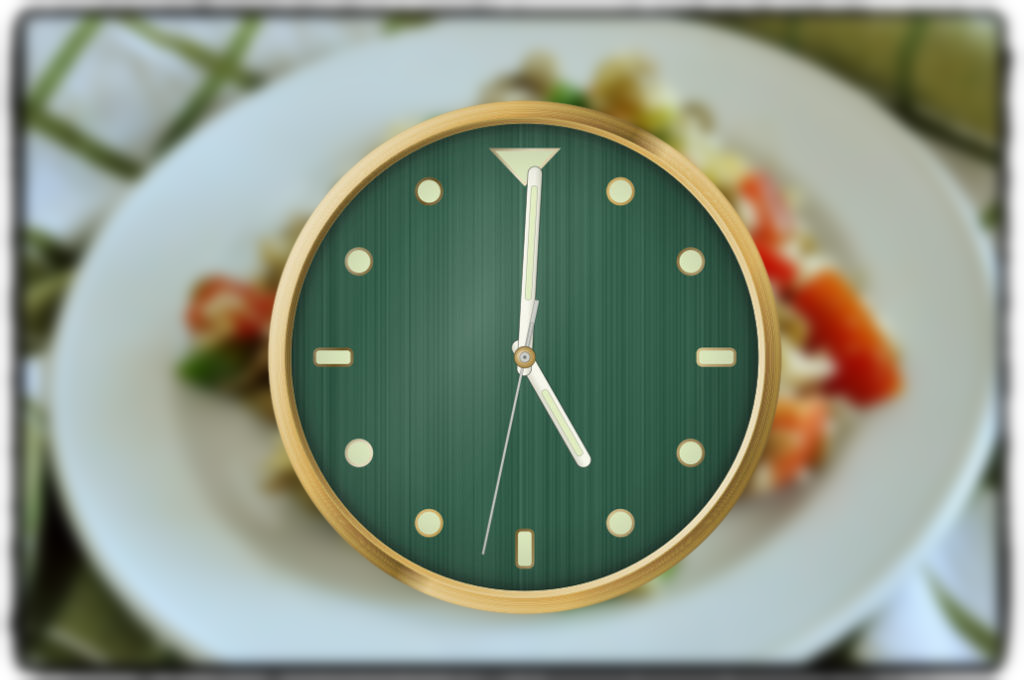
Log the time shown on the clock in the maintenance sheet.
5:00:32
